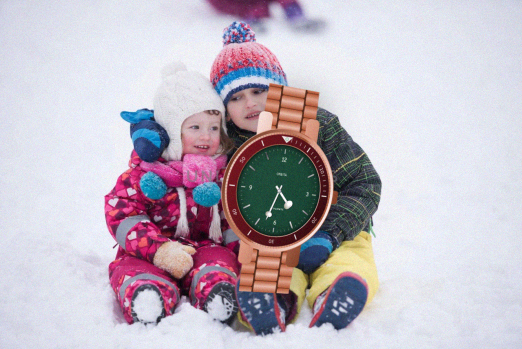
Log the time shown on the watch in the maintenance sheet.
4:33
